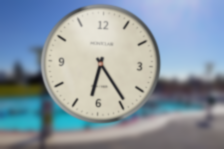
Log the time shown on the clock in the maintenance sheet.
6:24
